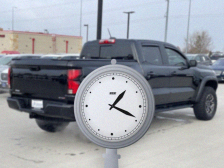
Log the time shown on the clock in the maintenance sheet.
1:19
